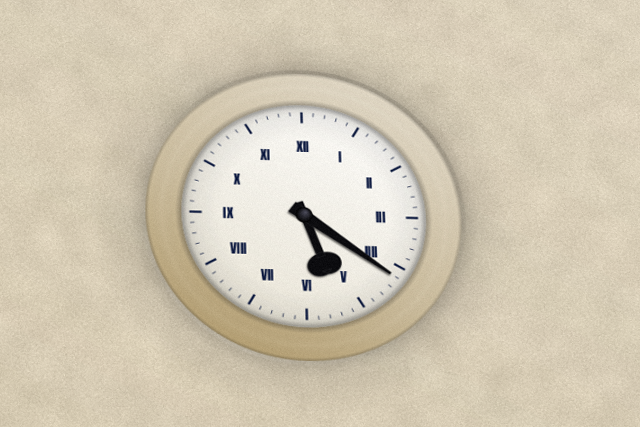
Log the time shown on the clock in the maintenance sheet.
5:21
